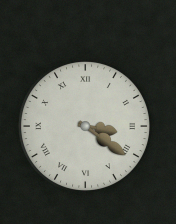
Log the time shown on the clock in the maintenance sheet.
3:21
